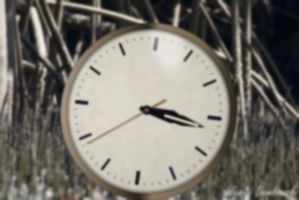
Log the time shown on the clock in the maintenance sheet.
3:16:39
